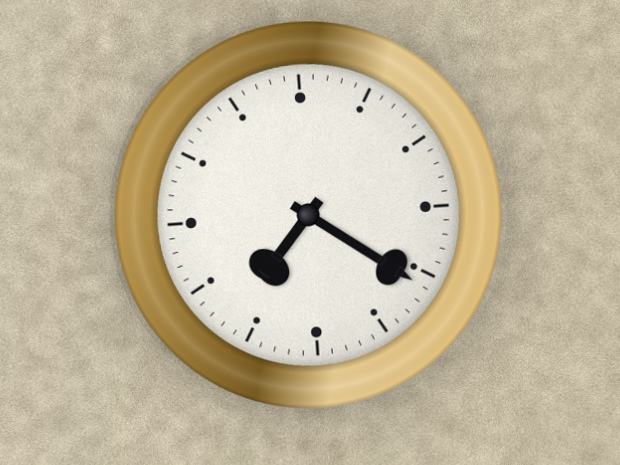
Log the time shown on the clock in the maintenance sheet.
7:21
